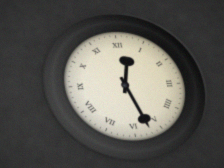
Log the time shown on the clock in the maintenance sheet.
12:27
